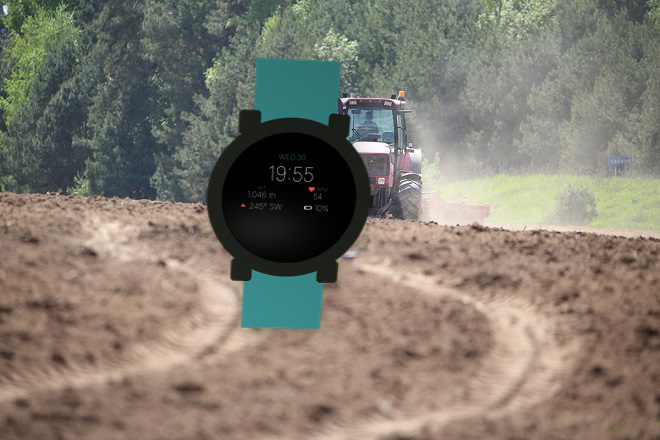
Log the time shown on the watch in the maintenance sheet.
19:55
